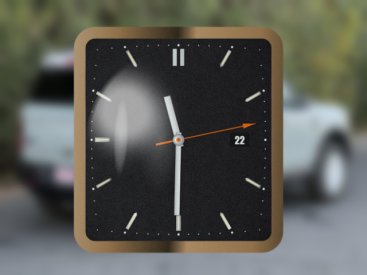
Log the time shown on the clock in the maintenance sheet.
11:30:13
